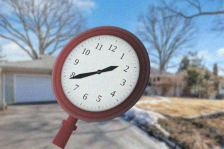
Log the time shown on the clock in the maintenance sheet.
1:39
